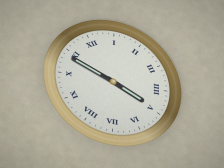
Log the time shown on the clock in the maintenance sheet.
4:54
